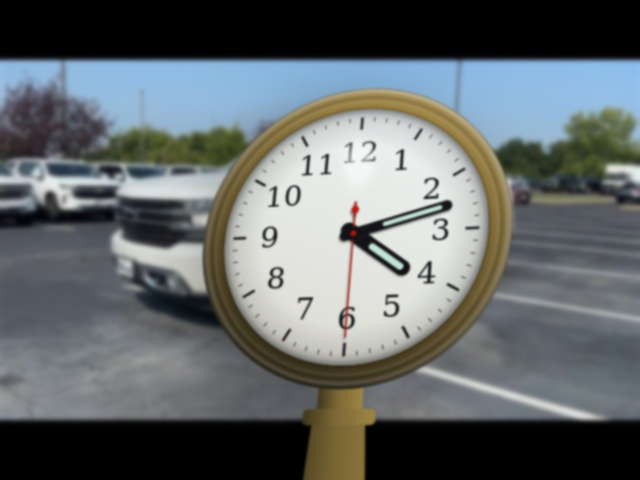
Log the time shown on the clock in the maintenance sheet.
4:12:30
